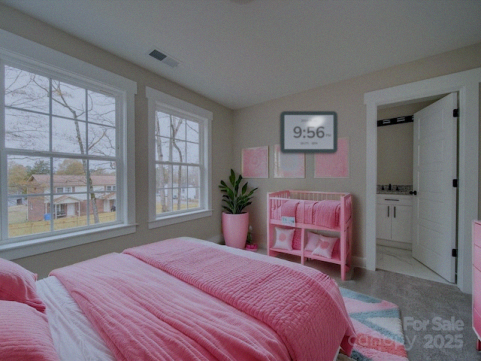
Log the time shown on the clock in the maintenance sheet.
9:56
